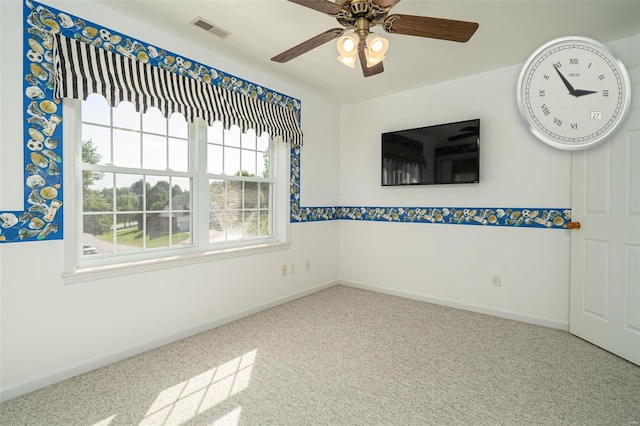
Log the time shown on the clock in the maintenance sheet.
2:54
